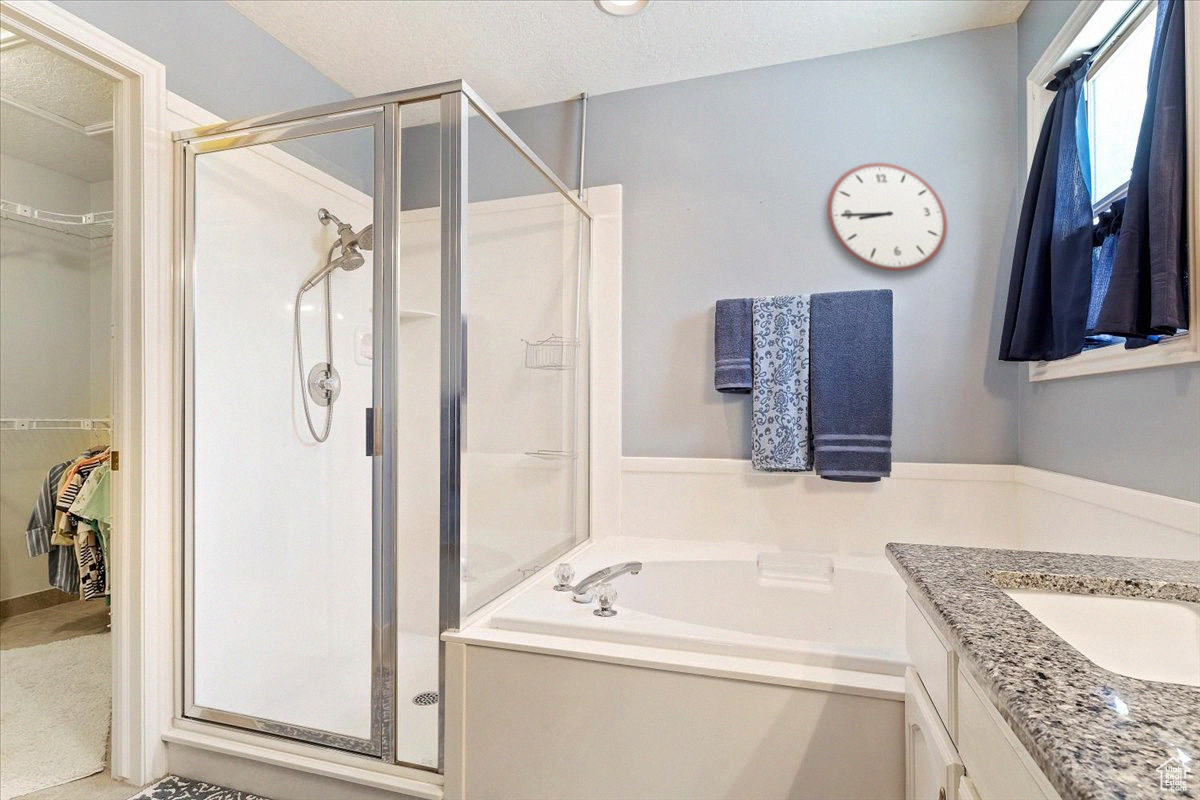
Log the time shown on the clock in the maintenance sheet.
8:45
